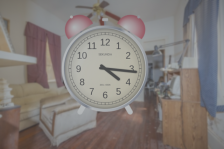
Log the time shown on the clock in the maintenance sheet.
4:16
